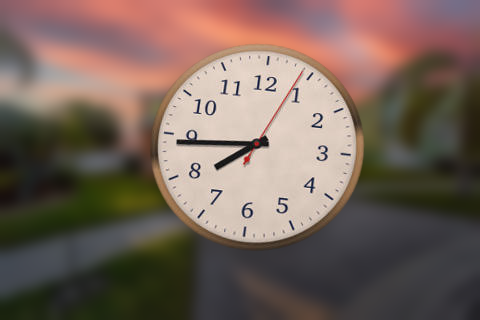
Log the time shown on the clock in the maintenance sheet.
7:44:04
